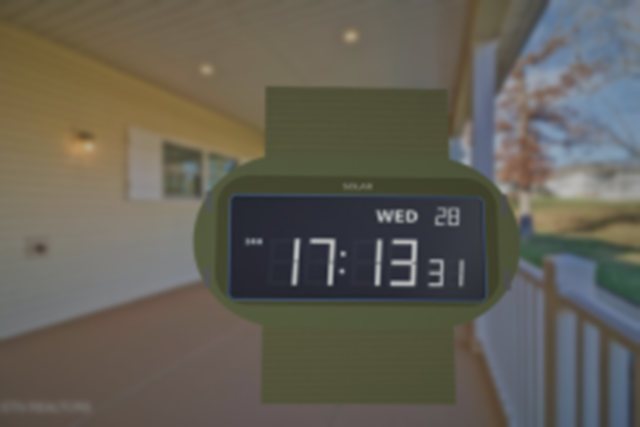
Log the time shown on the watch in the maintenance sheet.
17:13:31
